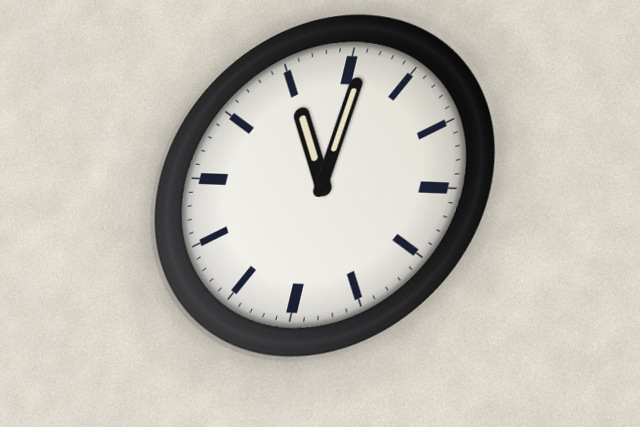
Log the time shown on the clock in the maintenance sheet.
11:01
